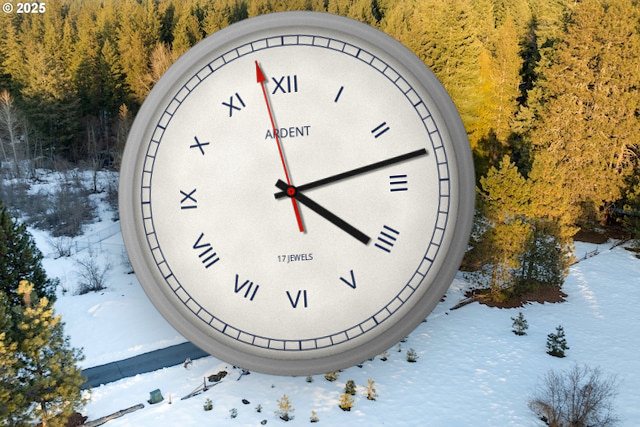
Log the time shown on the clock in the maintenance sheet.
4:12:58
